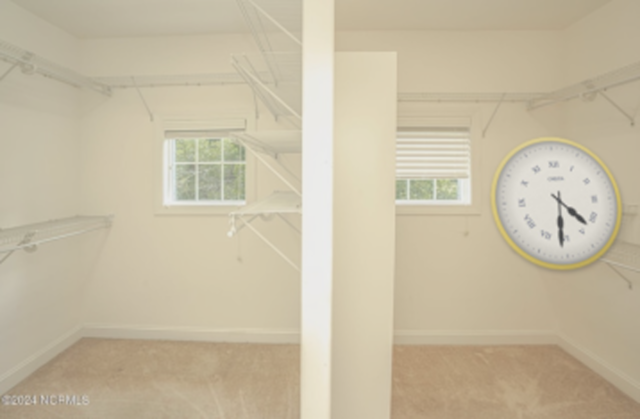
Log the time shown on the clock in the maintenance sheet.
4:31
